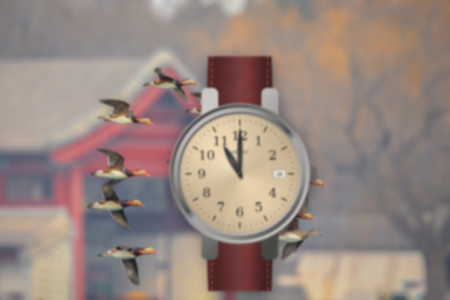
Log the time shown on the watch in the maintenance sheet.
11:00
